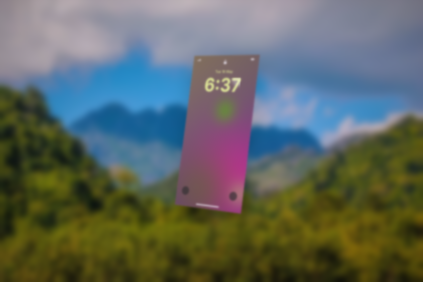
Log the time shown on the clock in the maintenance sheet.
6:37
